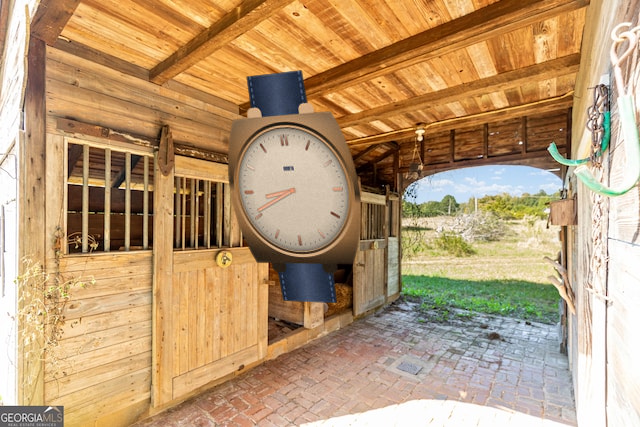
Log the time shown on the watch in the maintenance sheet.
8:41
